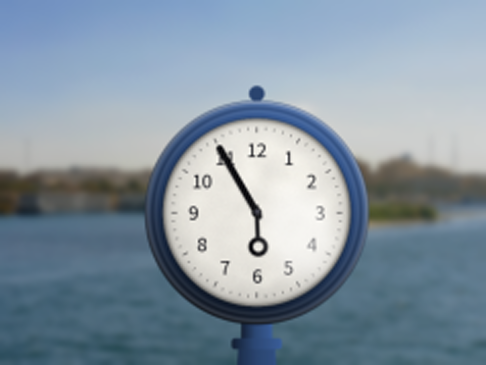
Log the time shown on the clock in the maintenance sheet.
5:55
